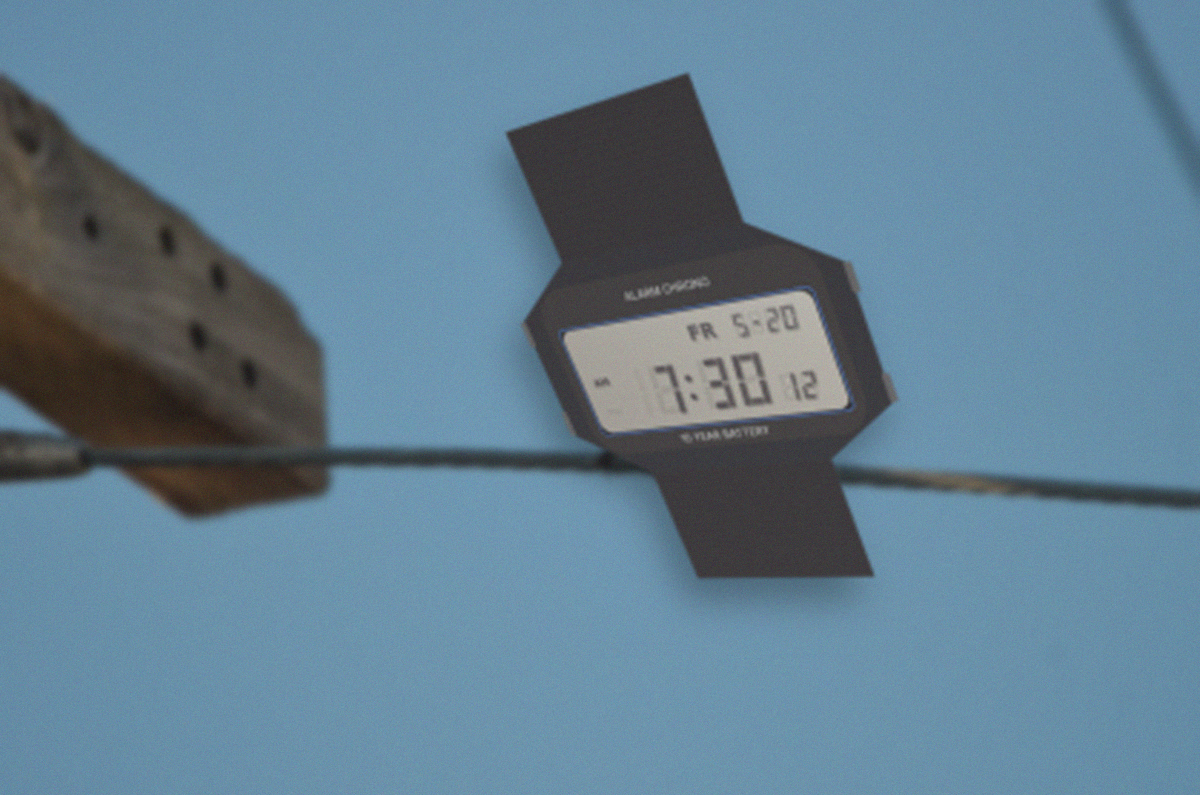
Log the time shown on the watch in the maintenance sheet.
7:30:12
